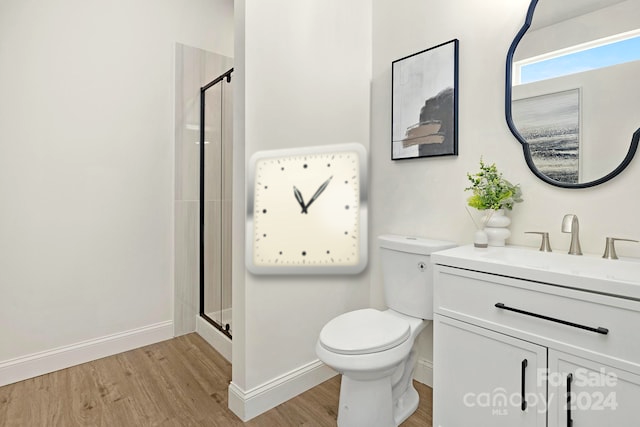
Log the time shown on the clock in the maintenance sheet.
11:07
